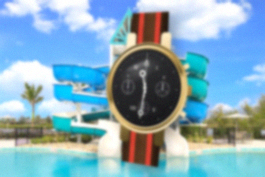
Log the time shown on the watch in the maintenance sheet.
11:31
